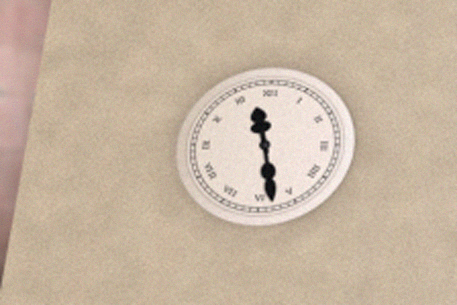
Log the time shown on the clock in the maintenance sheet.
11:28
